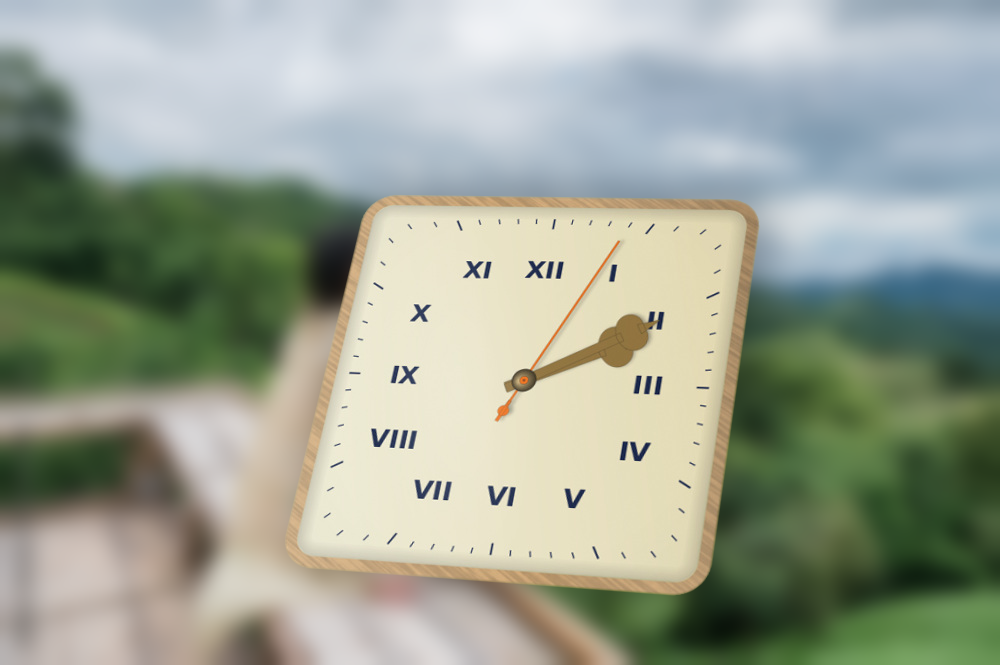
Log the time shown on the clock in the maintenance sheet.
2:10:04
